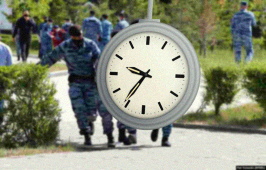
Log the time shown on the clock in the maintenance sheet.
9:36
